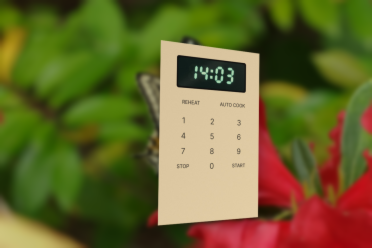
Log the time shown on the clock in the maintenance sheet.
14:03
